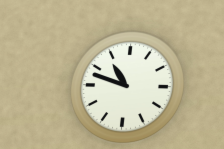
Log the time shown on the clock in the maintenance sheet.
10:48
